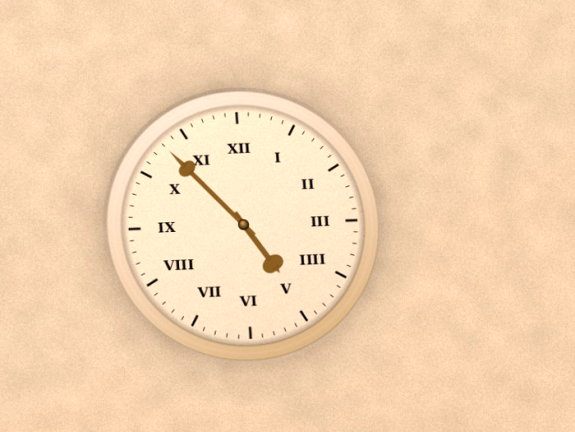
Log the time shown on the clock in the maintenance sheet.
4:53
